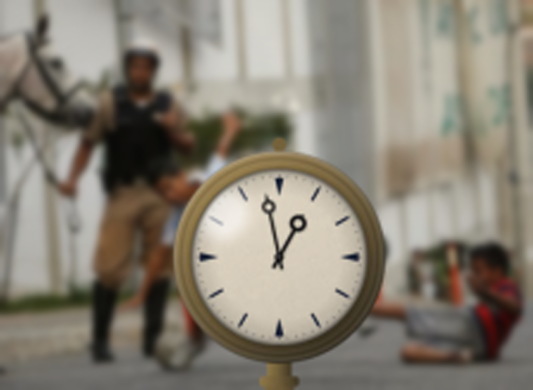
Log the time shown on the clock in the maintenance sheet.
12:58
